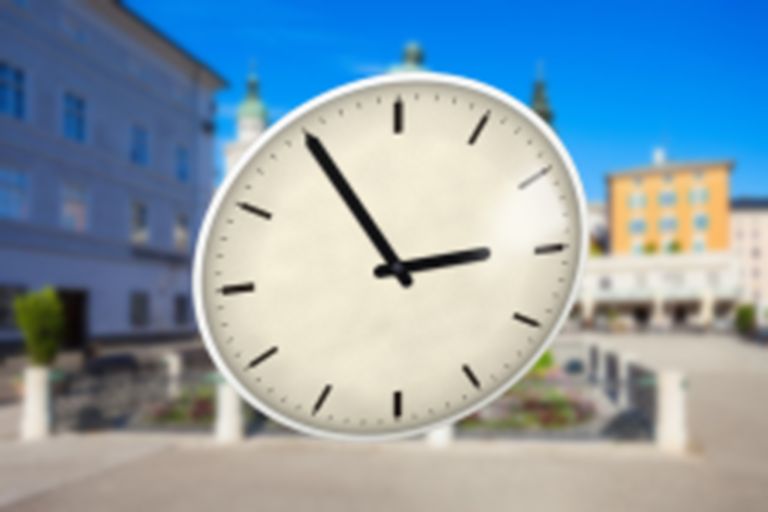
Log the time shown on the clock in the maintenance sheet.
2:55
